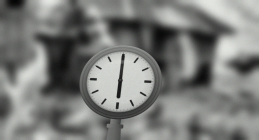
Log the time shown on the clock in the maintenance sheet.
6:00
